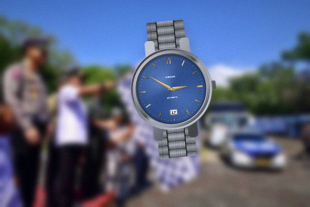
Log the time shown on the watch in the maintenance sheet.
2:51
